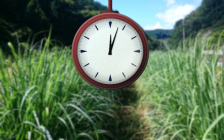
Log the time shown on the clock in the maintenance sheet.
12:03
